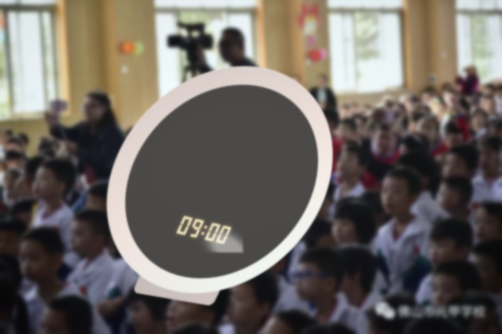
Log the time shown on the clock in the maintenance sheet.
9:00
